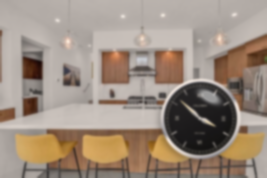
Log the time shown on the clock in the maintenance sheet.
3:52
